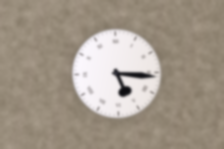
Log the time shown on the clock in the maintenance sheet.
5:16
